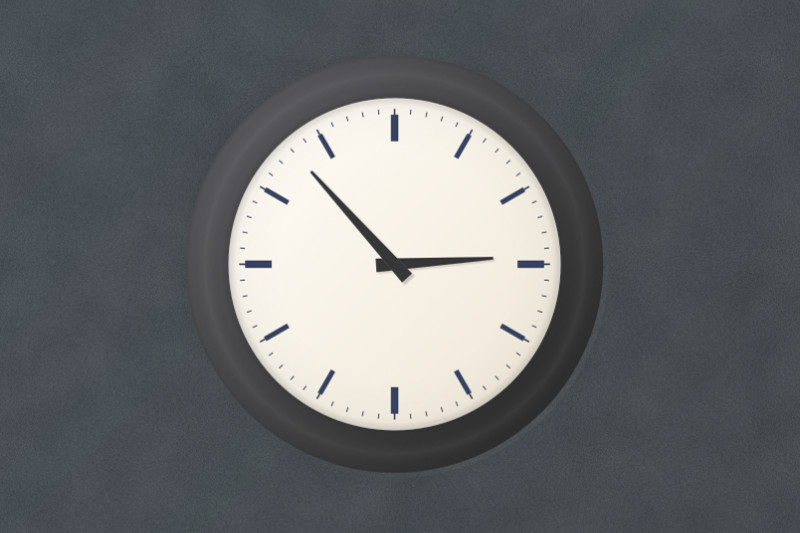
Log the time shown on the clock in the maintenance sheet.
2:53
